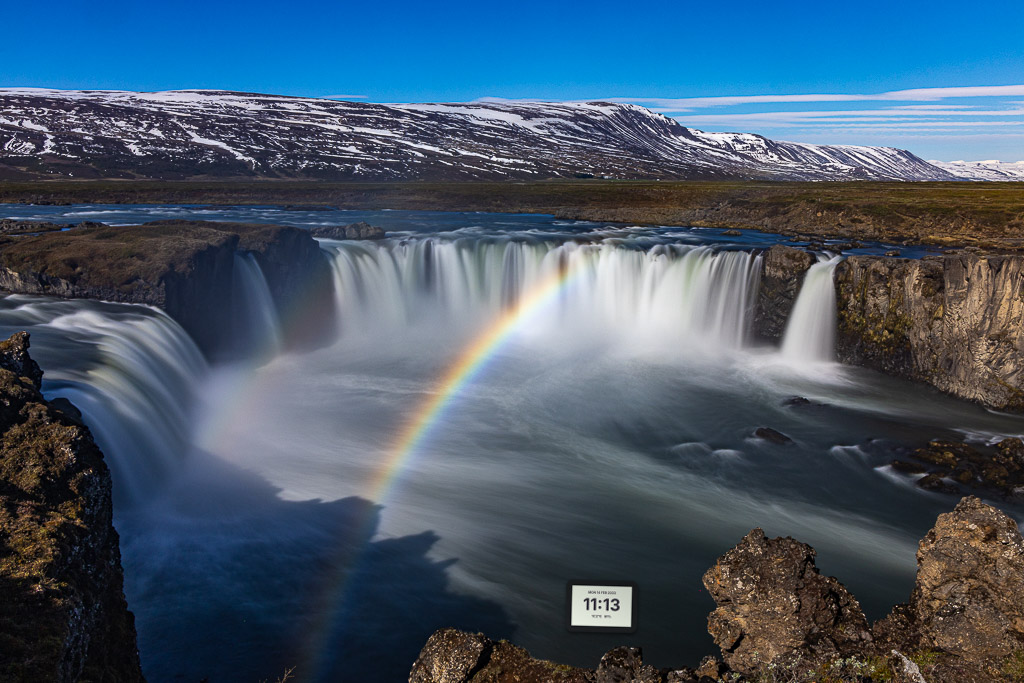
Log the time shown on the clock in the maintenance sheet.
11:13
